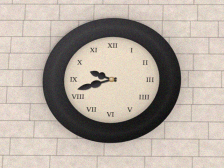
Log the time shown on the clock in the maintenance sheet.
9:42
